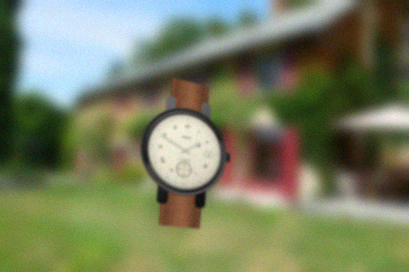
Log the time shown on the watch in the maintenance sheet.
1:49
